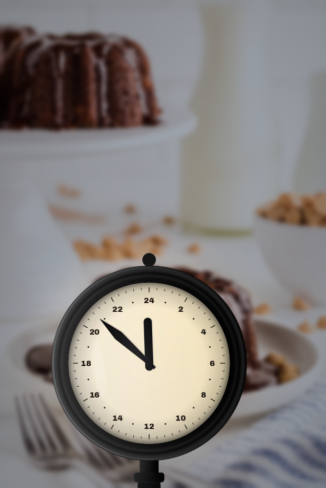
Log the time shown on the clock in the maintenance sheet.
23:52
